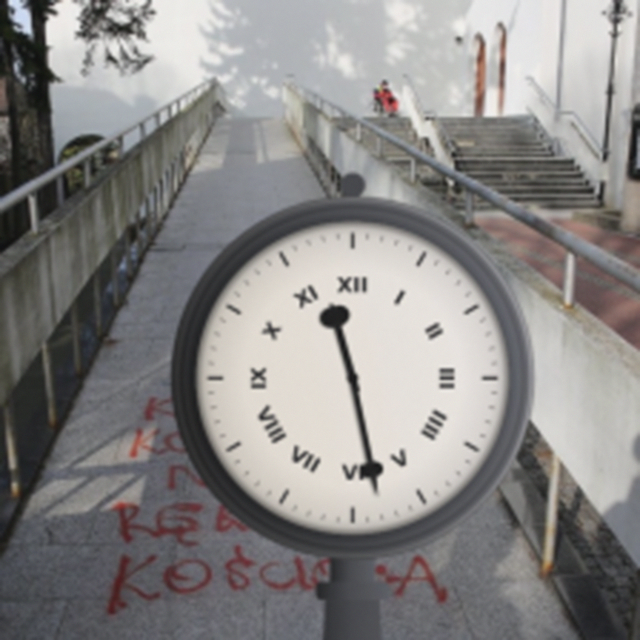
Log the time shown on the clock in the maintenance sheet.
11:28
